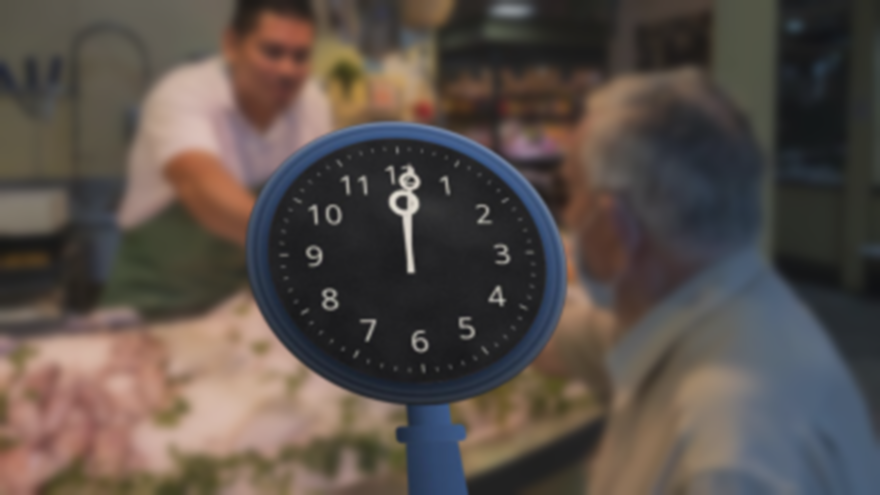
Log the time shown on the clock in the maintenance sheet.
12:01
